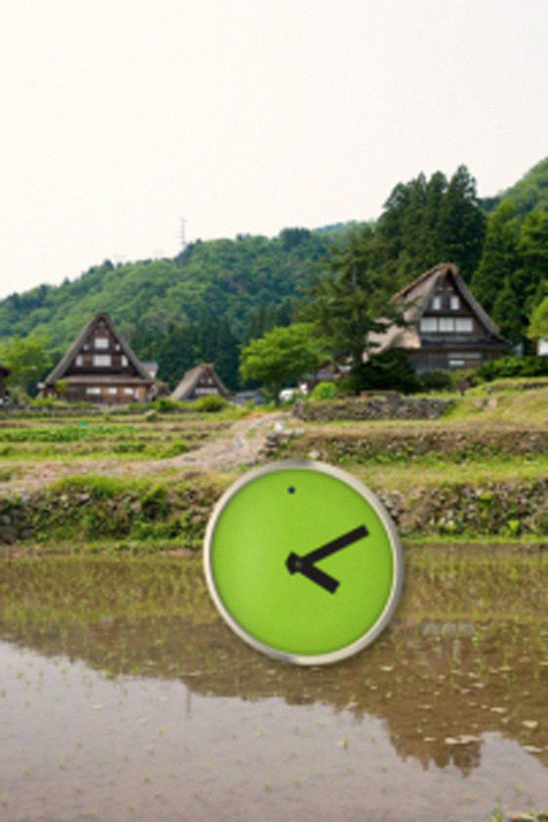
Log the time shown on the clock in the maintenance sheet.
4:11
